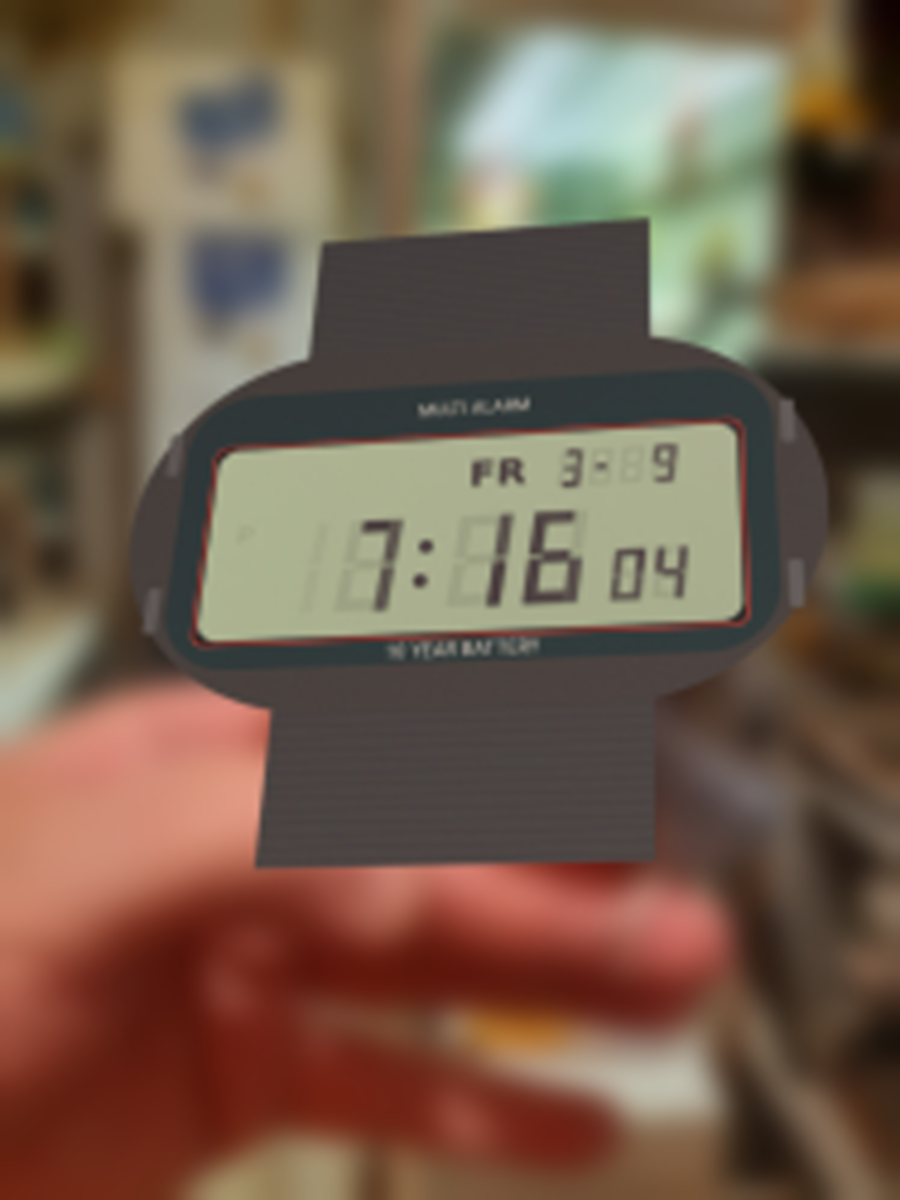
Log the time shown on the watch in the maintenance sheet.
7:16:04
